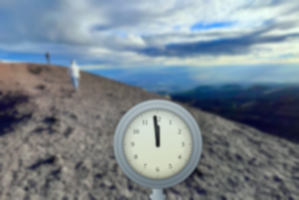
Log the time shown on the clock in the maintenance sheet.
11:59
